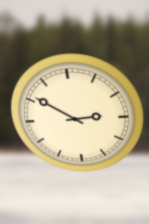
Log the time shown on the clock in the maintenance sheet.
2:51
